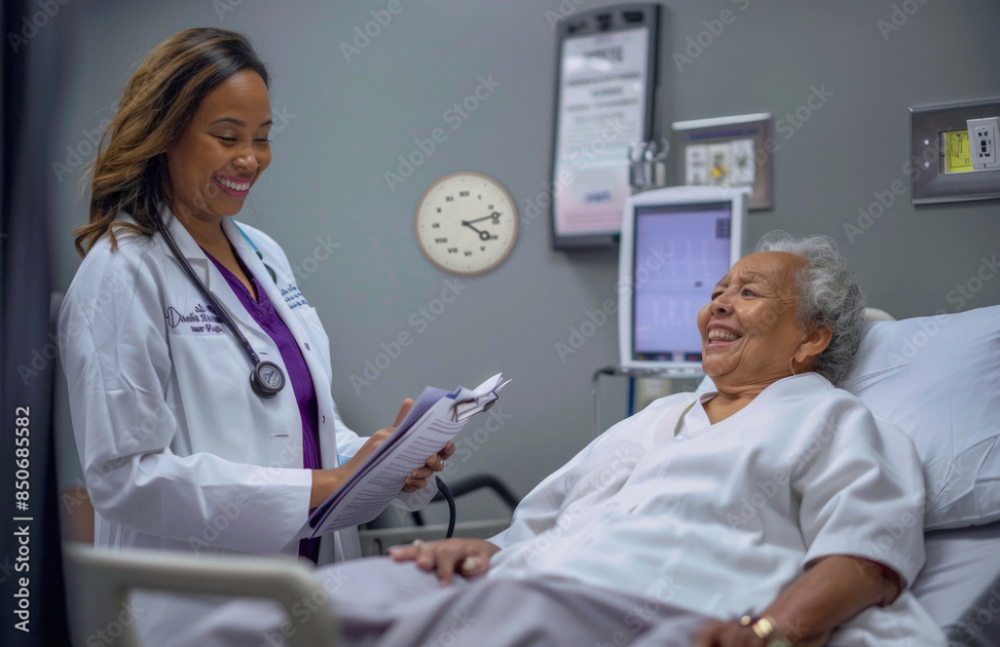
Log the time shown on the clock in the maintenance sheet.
4:13
